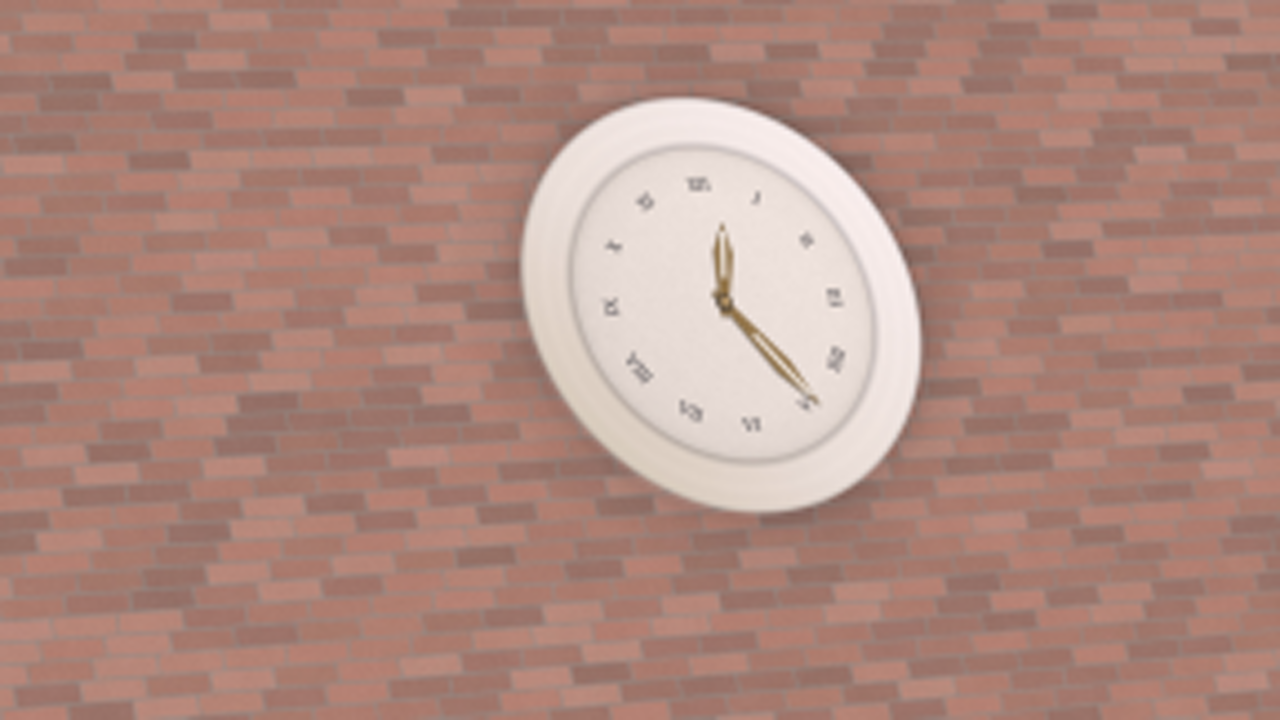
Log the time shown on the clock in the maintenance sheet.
12:24
